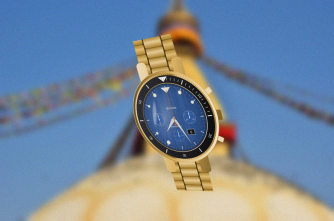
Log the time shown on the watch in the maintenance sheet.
7:26
